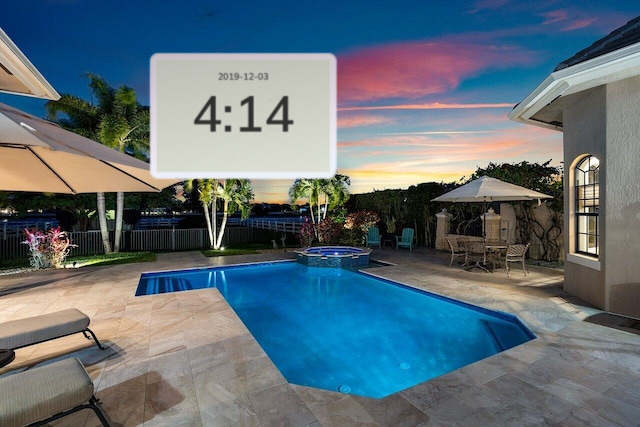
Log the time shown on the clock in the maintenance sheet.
4:14
